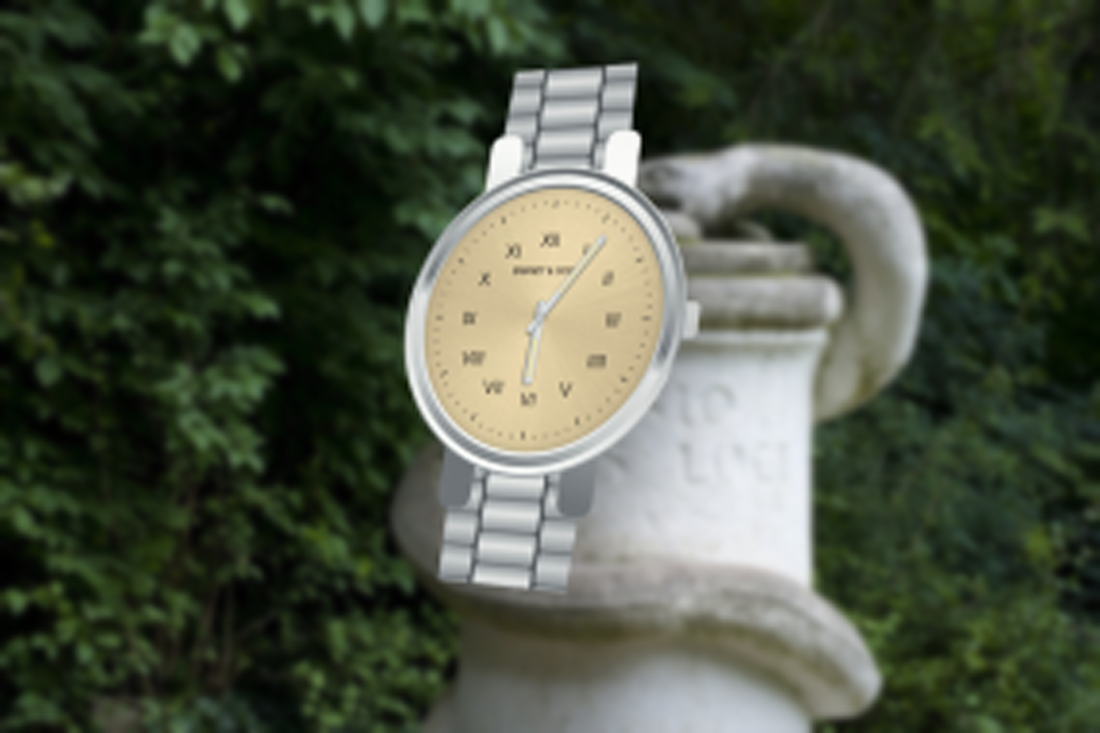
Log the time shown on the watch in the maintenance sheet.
6:06
